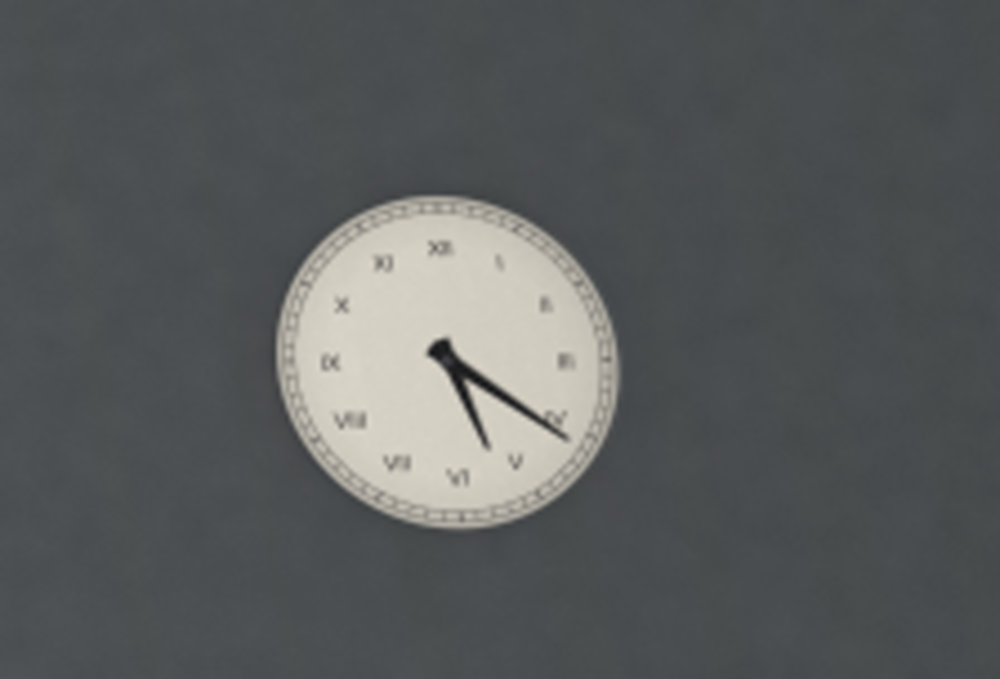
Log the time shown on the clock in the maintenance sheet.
5:21
